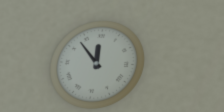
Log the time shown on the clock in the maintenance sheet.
11:53
